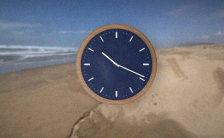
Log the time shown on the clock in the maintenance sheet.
10:19
